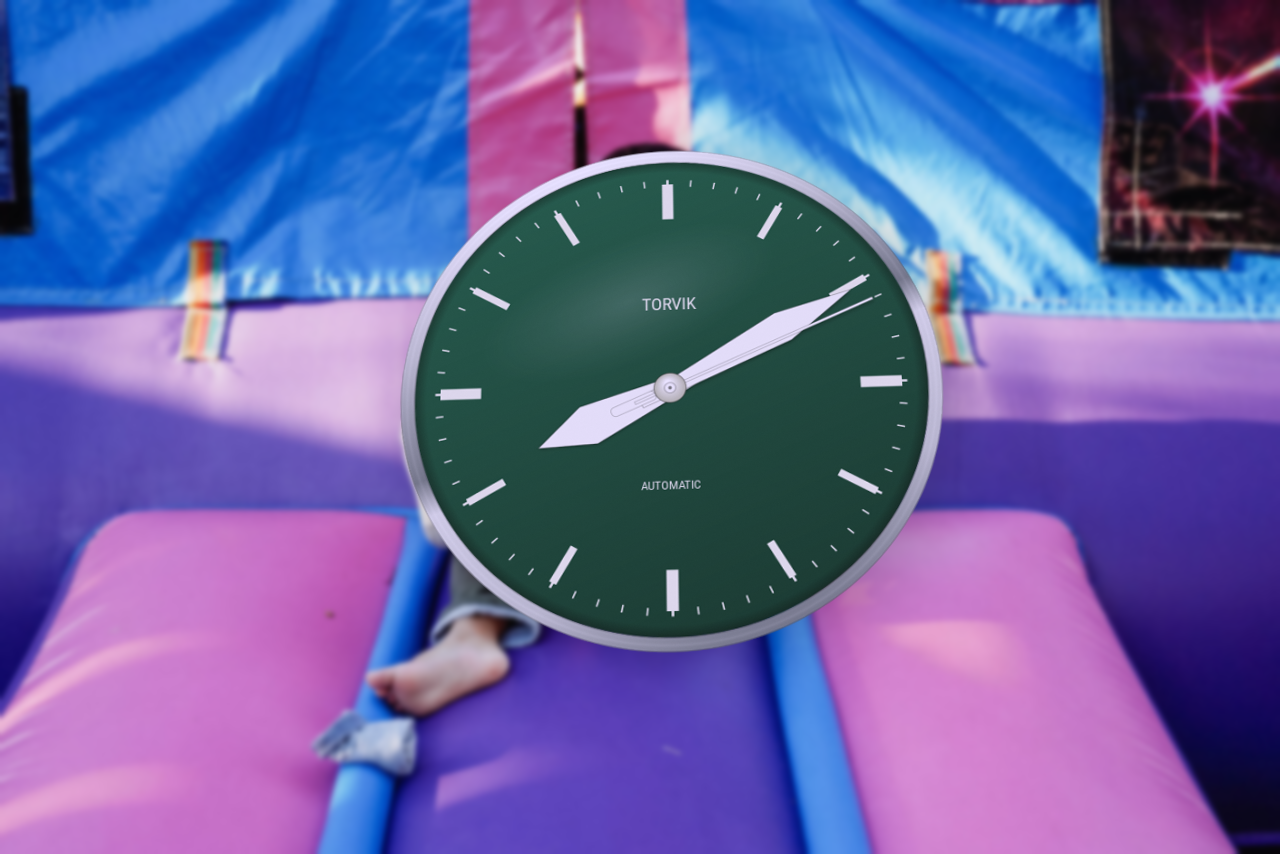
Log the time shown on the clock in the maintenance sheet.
8:10:11
